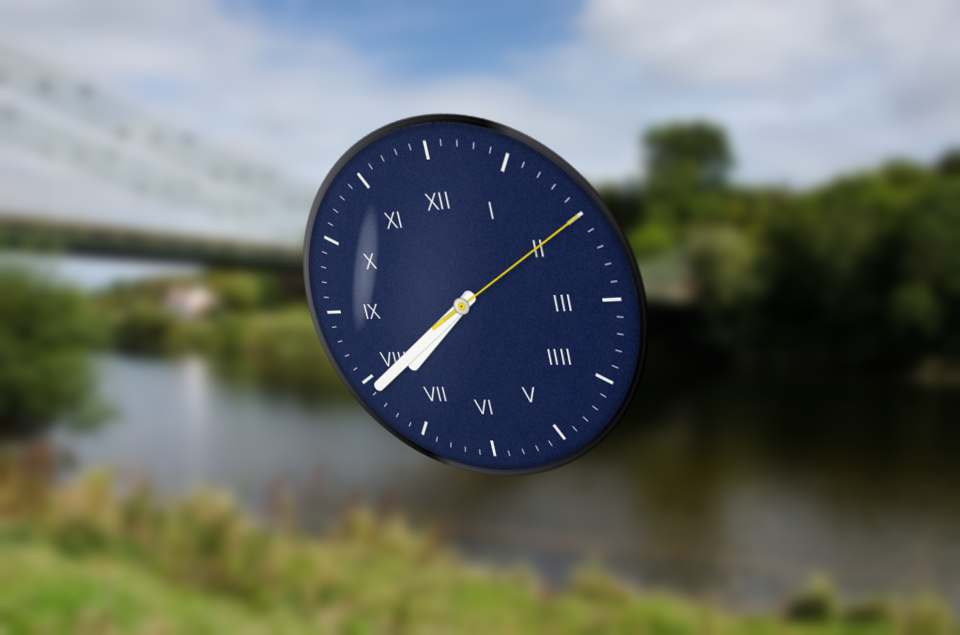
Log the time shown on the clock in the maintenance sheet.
7:39:10
